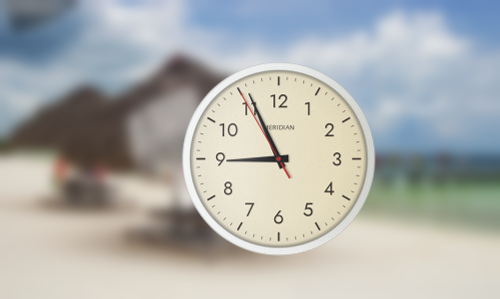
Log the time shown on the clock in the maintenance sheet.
8:55:55
